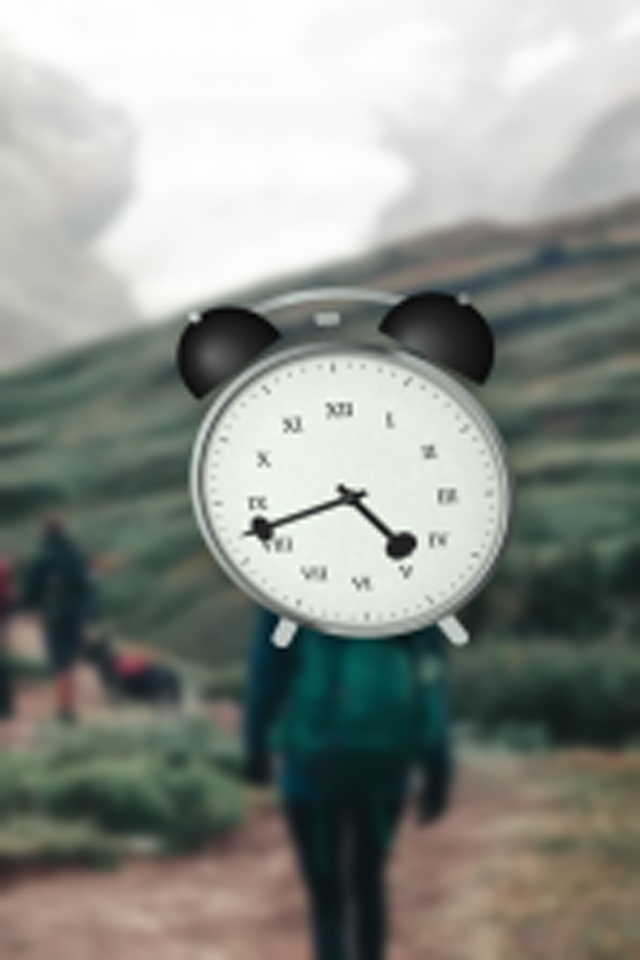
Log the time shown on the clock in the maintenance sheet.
4:42
